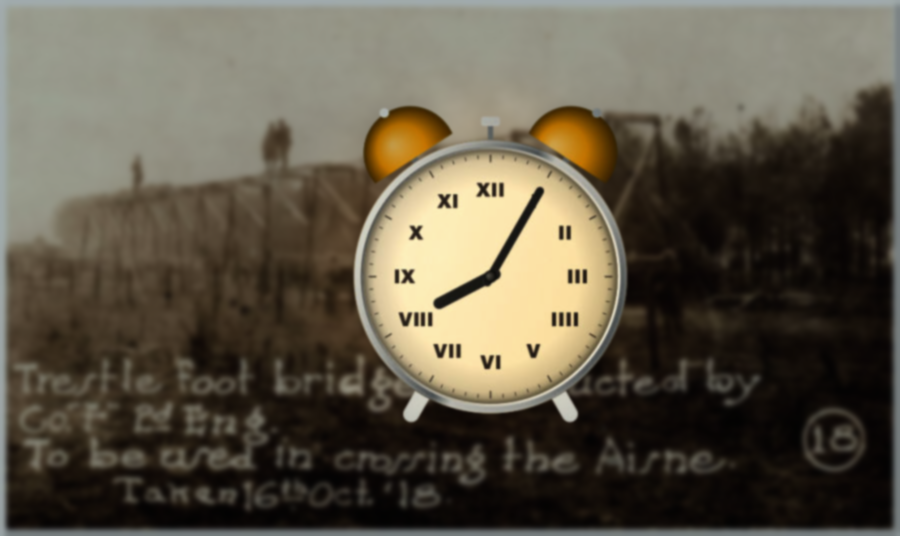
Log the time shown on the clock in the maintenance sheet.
8:05
